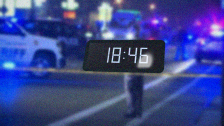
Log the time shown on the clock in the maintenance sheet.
18:46
